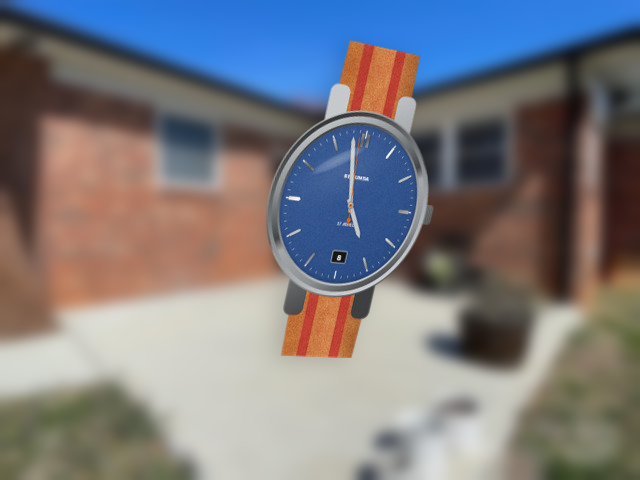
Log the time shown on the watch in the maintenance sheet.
4:57:59
